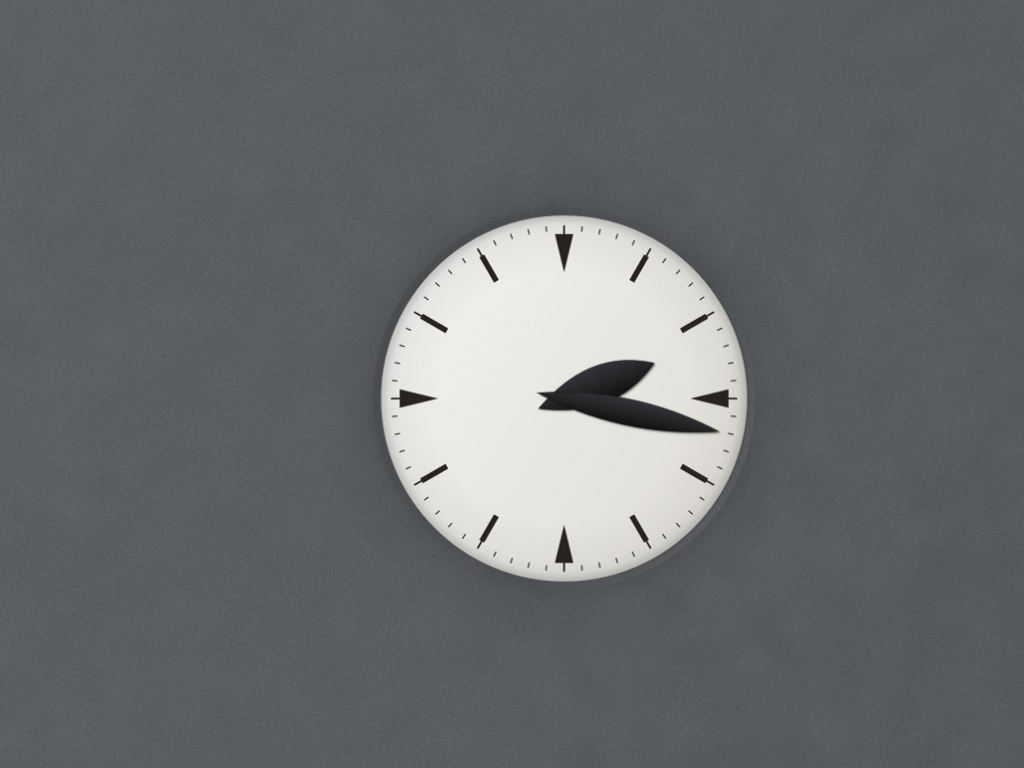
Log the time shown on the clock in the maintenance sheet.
2:17
